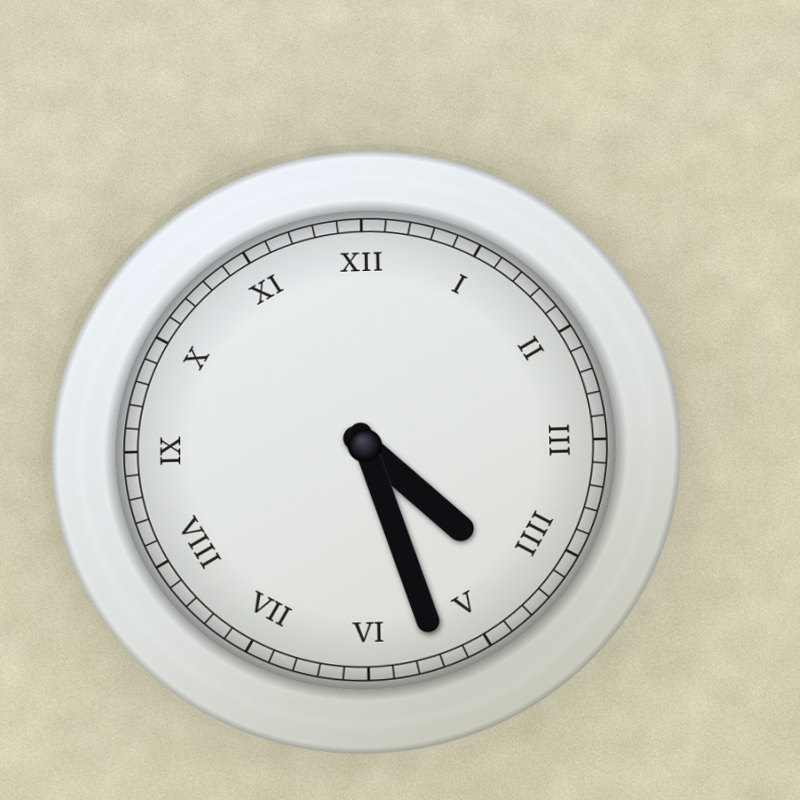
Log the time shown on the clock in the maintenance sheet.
4:27
